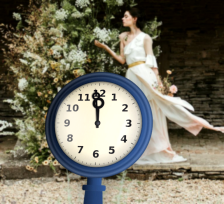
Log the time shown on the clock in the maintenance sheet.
11:59
